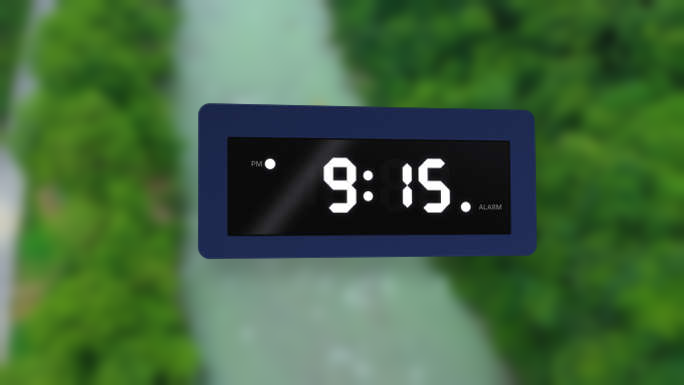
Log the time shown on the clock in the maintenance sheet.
9:15
